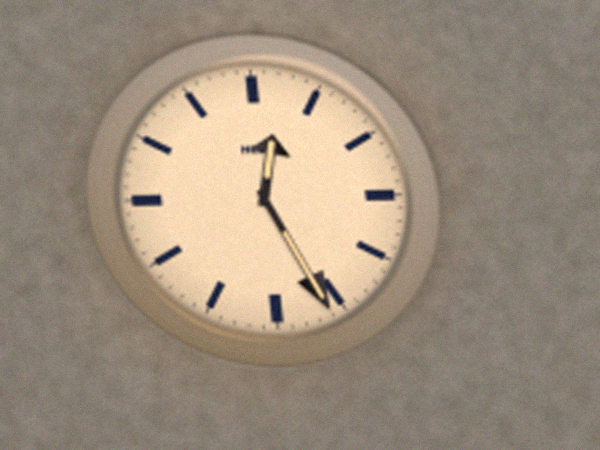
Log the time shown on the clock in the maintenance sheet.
12:26
